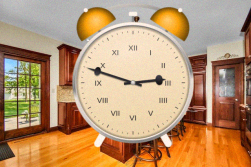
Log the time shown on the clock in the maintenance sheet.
2:48
